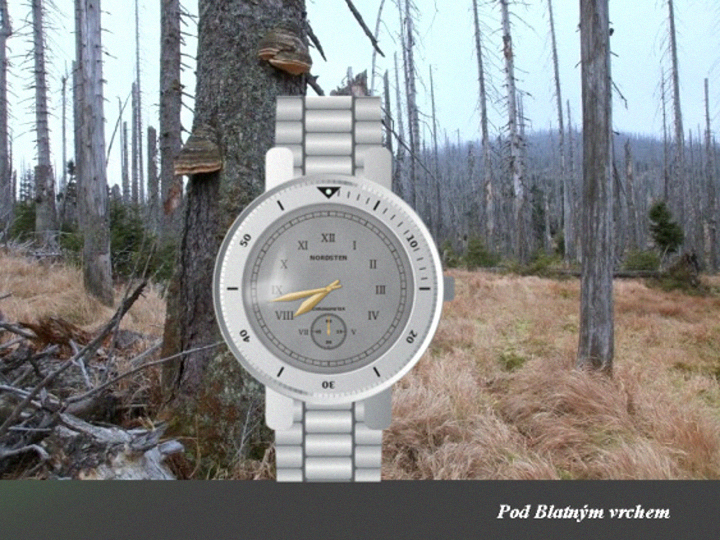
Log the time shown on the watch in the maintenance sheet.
7:43
